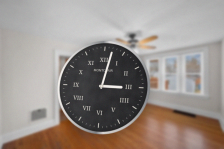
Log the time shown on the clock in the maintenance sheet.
3:02
